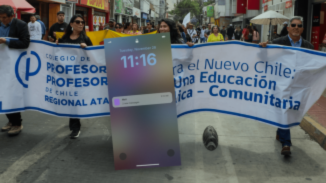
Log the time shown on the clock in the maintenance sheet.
11:16
